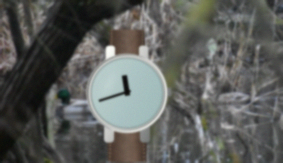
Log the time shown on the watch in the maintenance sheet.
11:42
